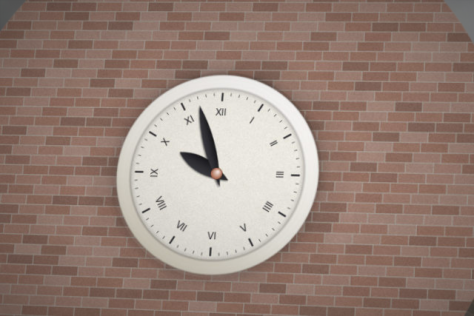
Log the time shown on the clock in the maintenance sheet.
9:57
